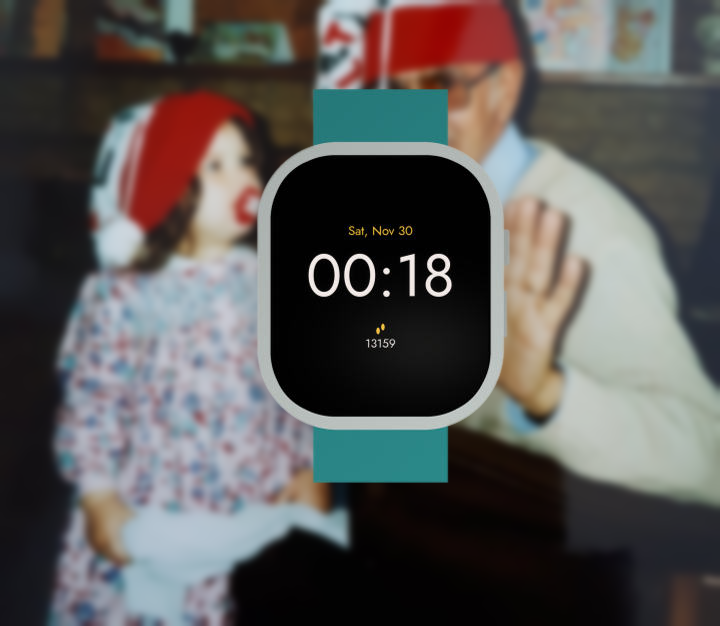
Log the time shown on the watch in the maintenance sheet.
0:18
